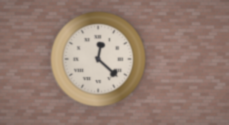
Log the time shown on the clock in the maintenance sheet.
12:22
